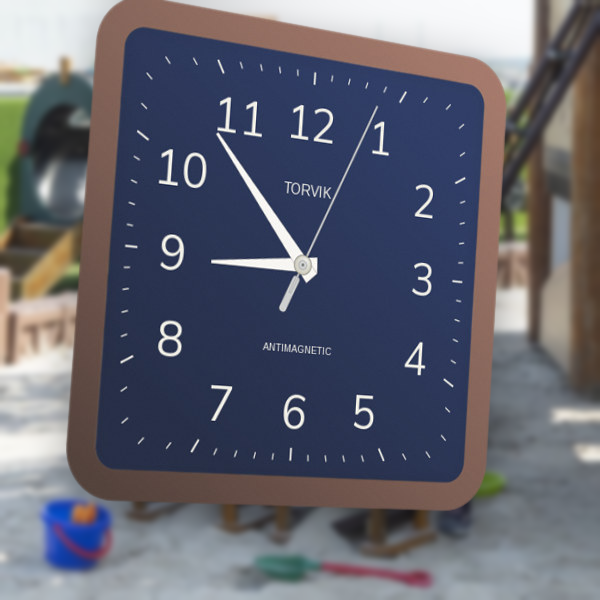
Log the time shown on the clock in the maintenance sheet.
8:53:04
